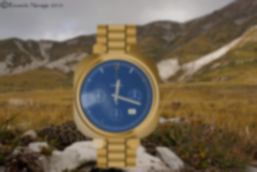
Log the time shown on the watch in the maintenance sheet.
12:18
